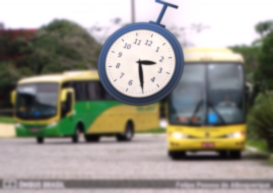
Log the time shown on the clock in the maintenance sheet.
2:25
